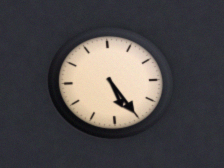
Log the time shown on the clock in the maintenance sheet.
5:25
